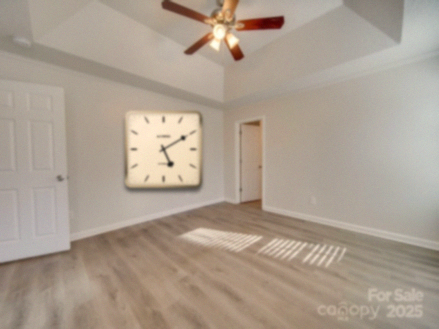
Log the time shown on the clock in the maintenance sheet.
5:10
